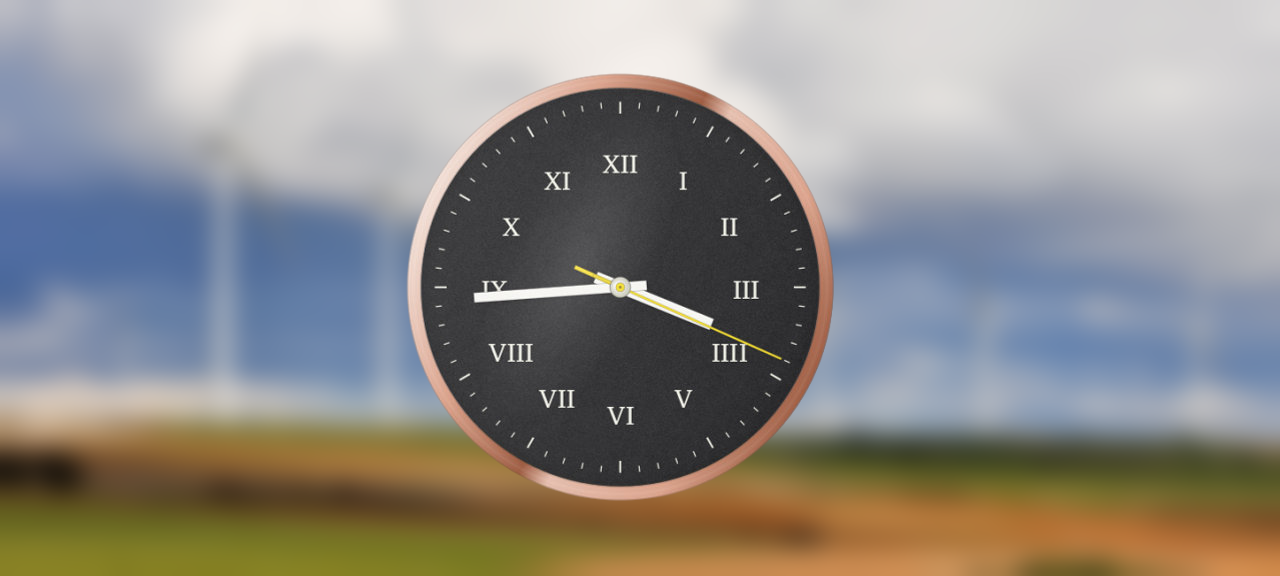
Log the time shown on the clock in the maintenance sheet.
3:44:19
